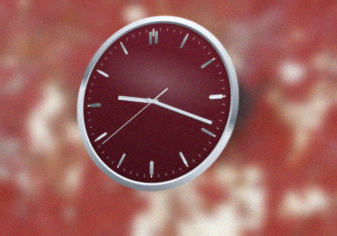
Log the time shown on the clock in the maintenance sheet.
9:18:39
